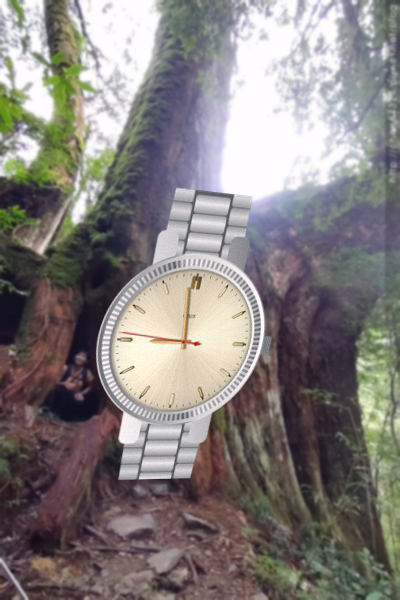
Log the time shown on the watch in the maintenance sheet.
8:58:46
